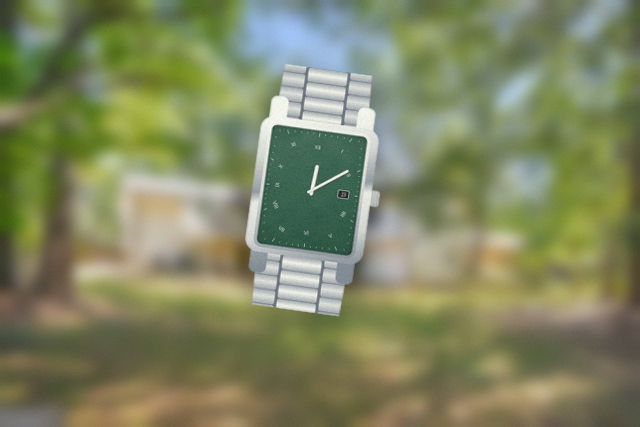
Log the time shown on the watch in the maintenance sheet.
12:09
